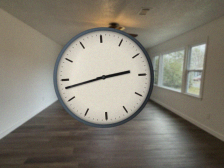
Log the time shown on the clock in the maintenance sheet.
2:43
